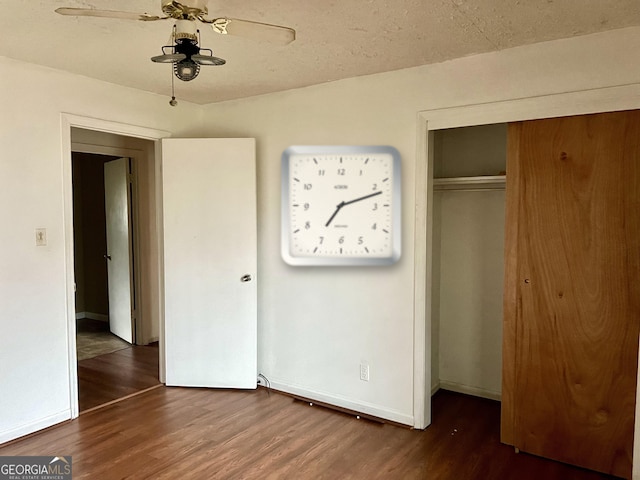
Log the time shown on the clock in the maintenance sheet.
7:12
